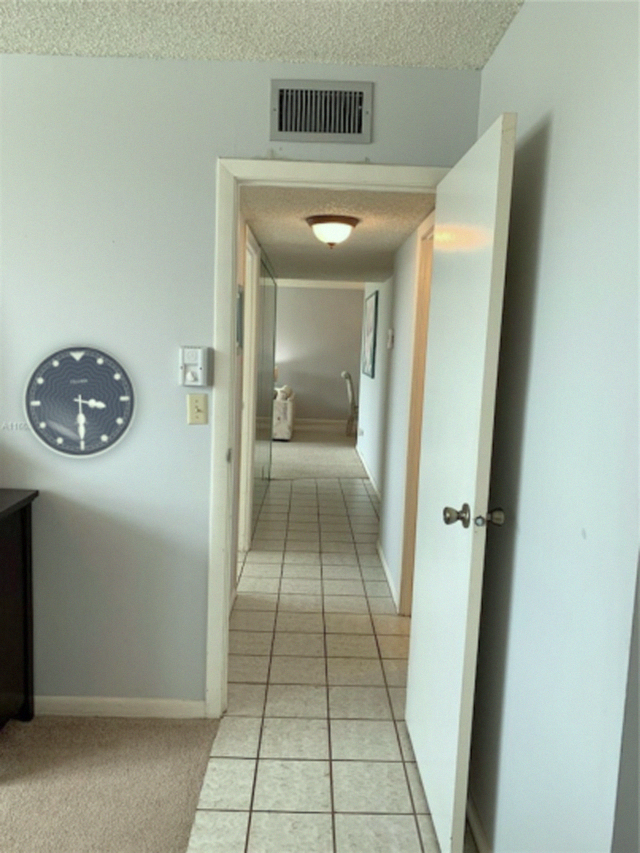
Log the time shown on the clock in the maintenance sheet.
3:30
